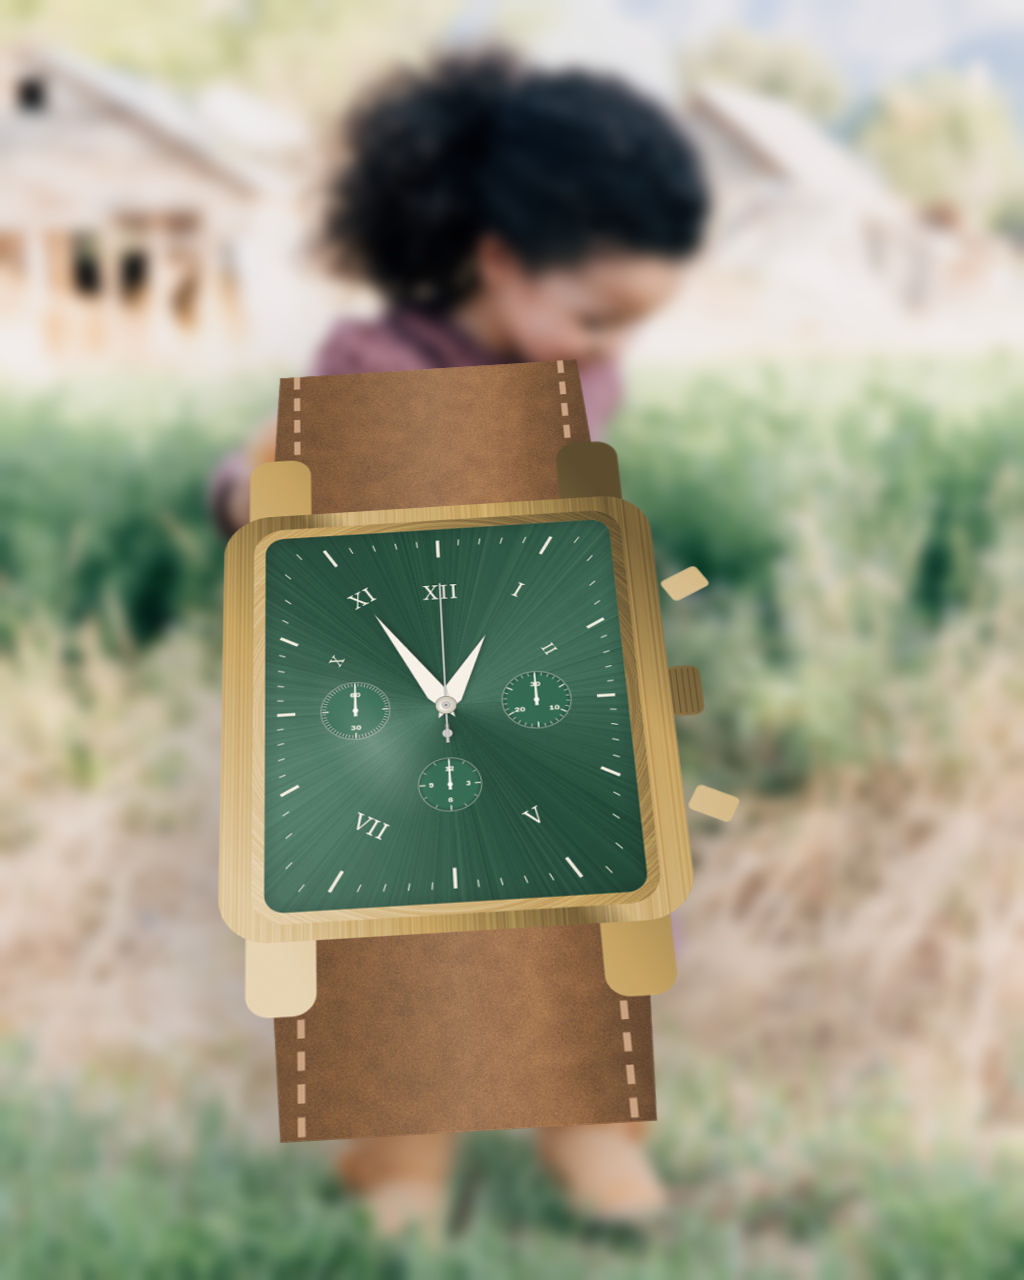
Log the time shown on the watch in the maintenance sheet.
12:55
